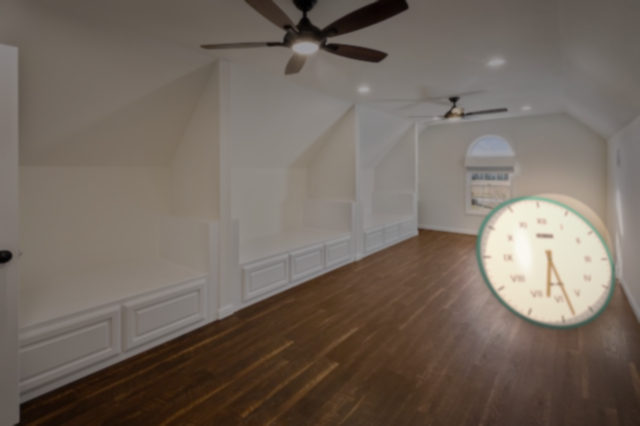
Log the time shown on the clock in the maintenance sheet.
6:28
